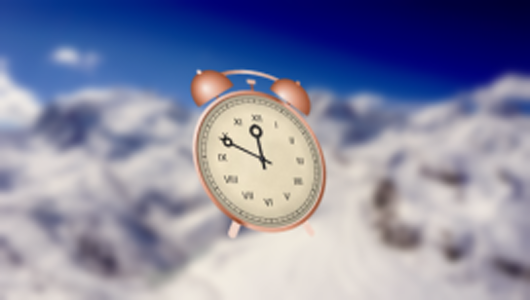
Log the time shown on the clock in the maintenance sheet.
11:49
